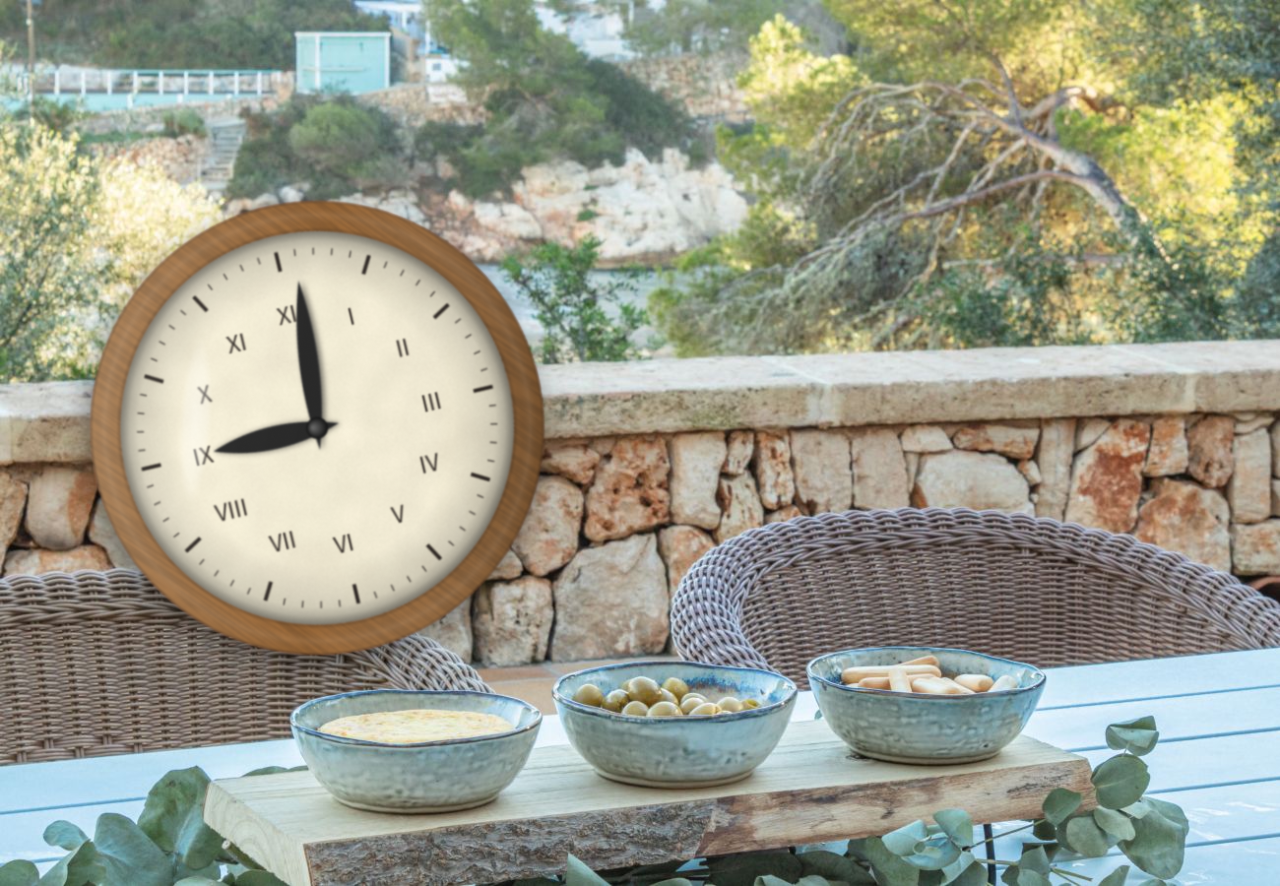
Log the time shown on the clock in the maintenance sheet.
9:01
